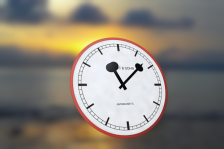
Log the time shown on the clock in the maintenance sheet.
11:08
